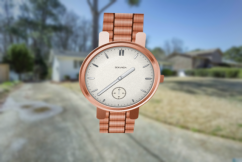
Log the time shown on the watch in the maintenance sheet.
1:38
